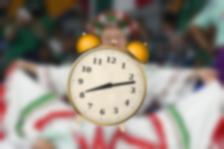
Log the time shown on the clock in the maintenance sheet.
8:12
